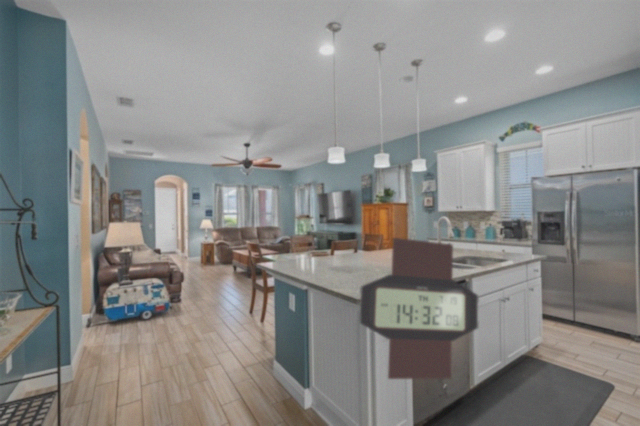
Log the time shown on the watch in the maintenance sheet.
14:32
